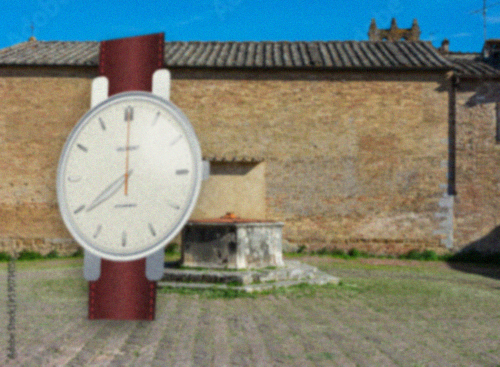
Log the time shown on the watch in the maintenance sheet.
7:39:00
